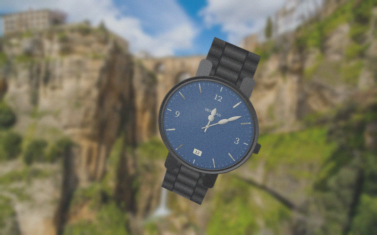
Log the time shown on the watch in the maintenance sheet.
12:08
